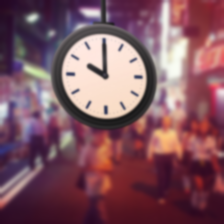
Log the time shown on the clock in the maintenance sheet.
10:00
